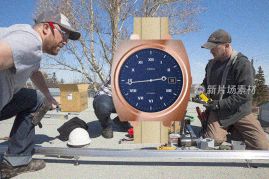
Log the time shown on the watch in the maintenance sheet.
2:44
